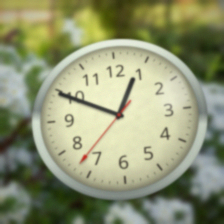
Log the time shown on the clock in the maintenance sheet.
12:49:37
